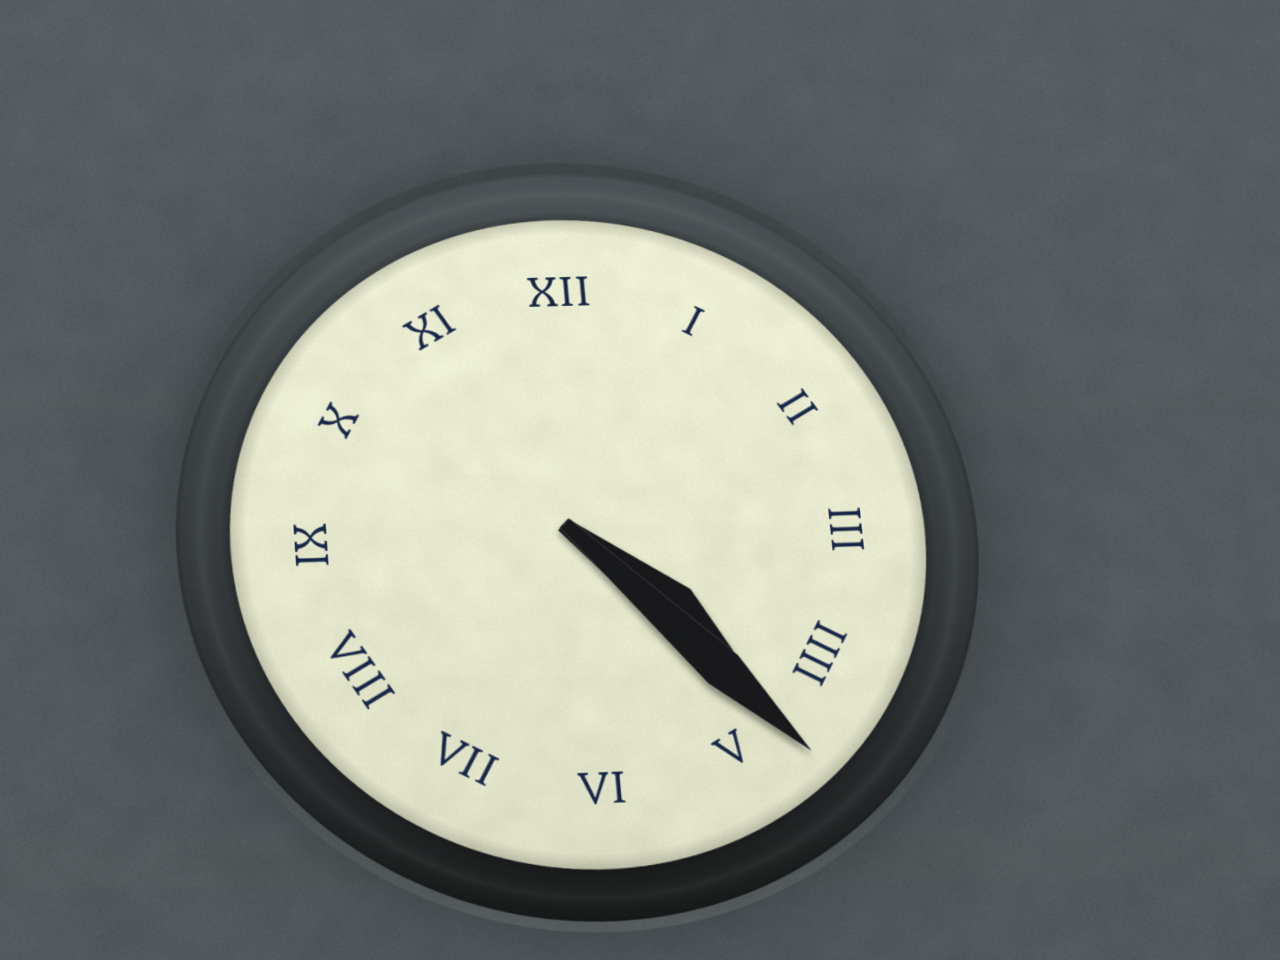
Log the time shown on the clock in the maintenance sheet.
4:23
